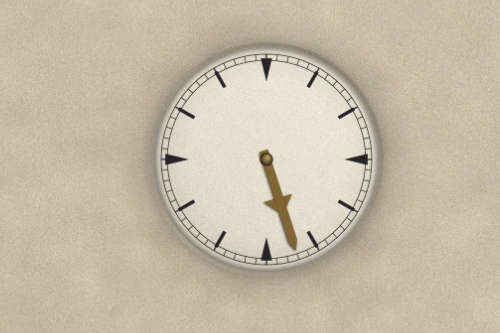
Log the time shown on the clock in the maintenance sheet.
5:27
